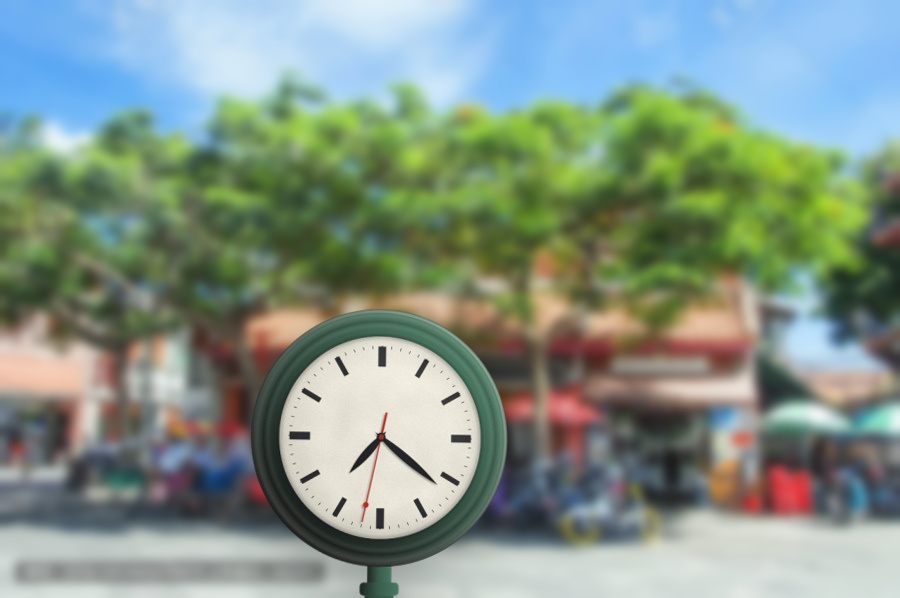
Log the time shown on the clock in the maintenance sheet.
7:21:32
